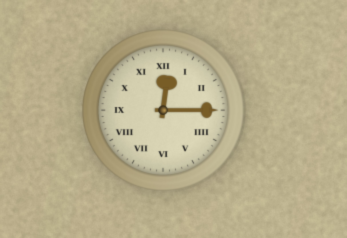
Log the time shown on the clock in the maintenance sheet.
12:15
